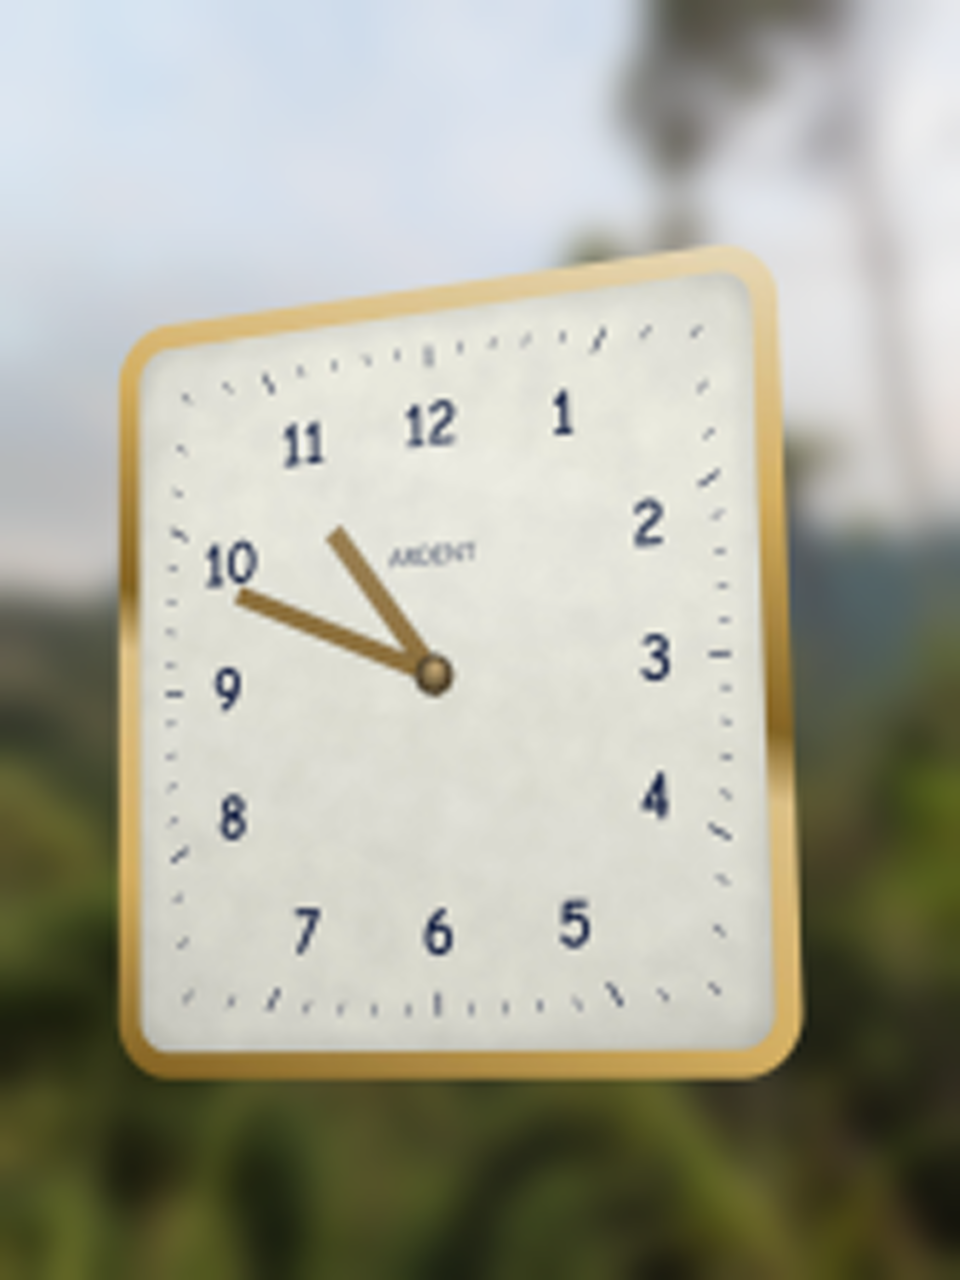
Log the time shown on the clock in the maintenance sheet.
10:49
